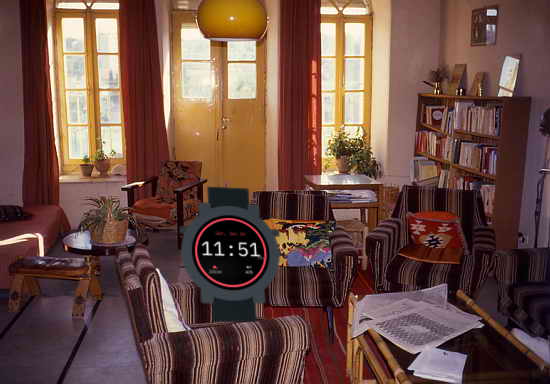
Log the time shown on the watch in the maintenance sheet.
11:51
